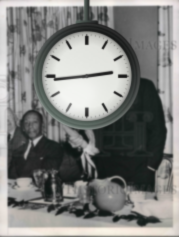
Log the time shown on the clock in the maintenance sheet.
2:44
